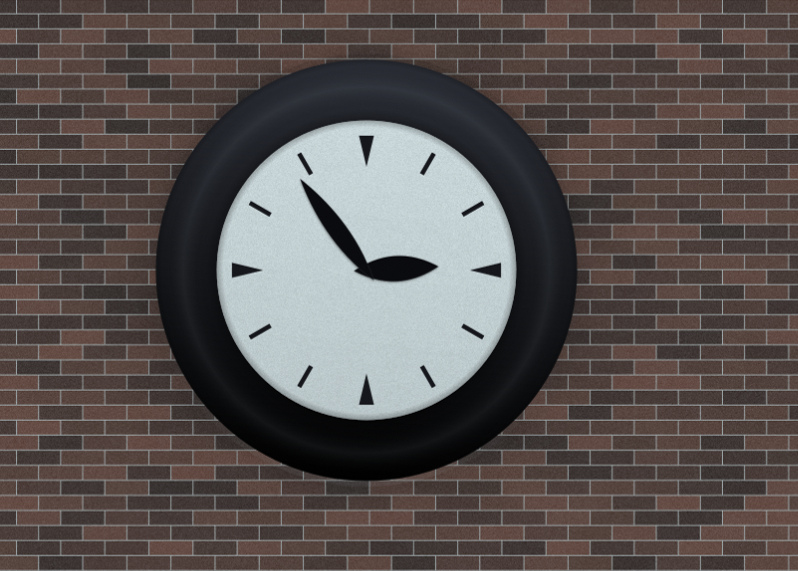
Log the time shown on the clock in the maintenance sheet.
2:54
